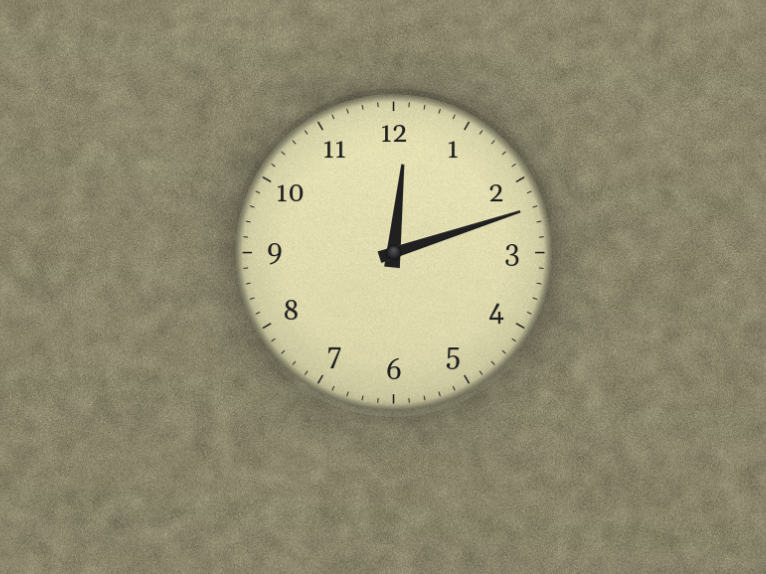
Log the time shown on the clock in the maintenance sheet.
12:12
